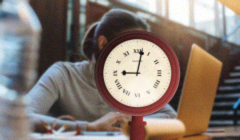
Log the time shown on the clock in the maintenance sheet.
9:02
